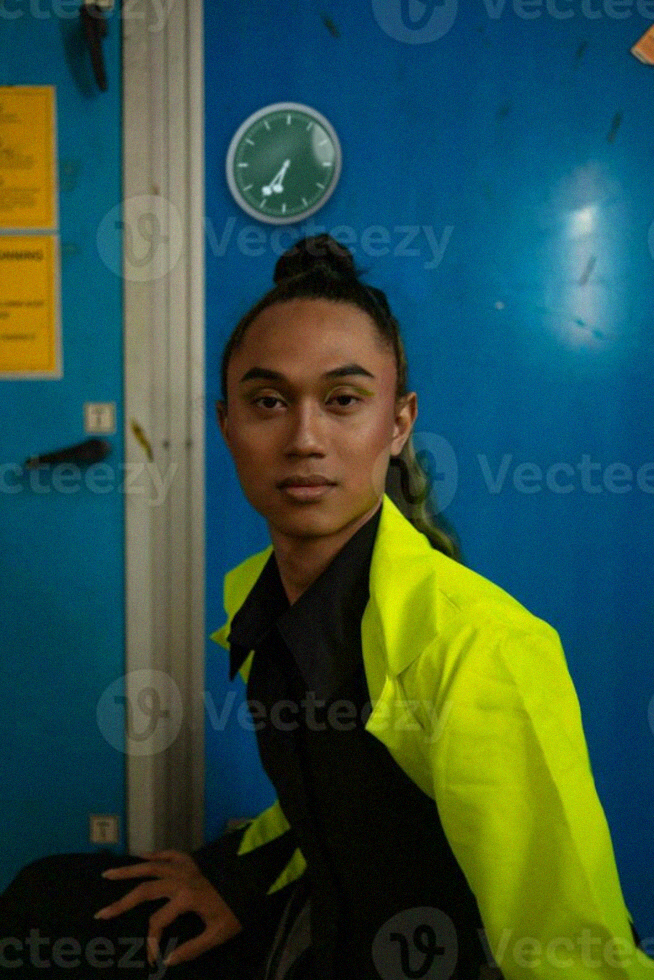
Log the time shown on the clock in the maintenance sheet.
6:36
